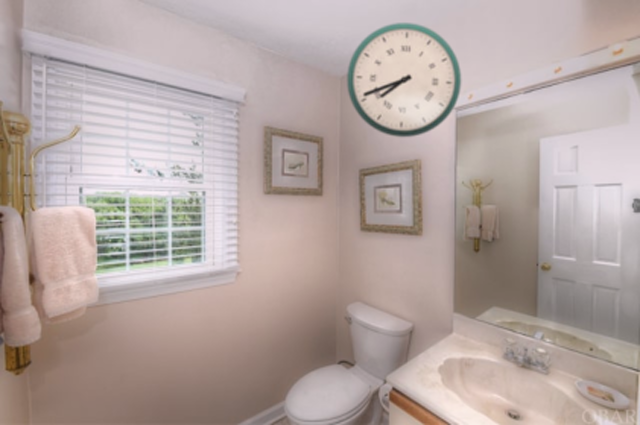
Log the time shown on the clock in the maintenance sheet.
7:41
